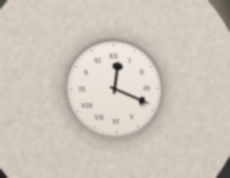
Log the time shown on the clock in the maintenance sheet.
12:19
